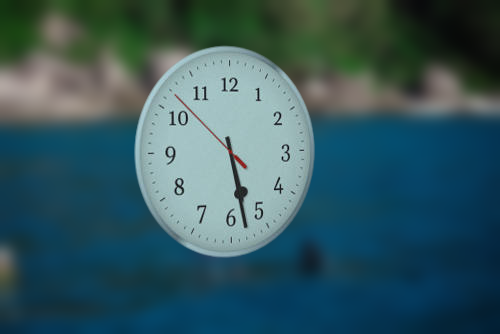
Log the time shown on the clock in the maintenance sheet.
5:27:52
